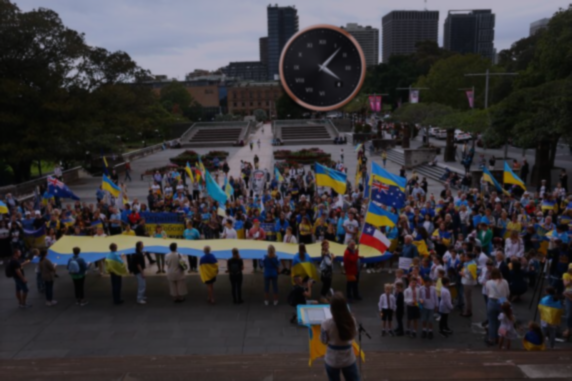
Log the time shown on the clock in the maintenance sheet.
4:07
